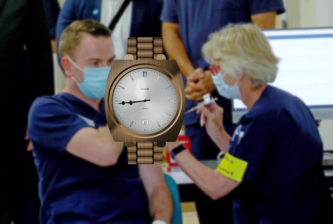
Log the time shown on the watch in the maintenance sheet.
8:44
